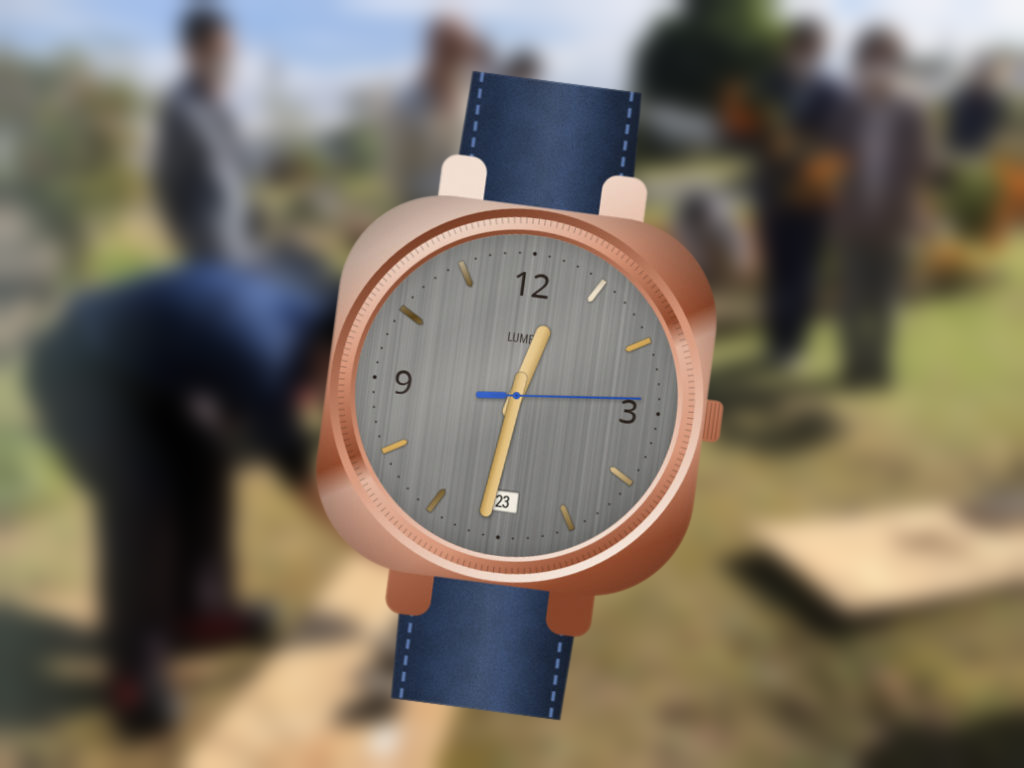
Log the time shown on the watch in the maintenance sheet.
12:31:14
